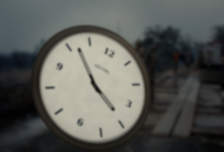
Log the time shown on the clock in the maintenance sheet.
3:52
